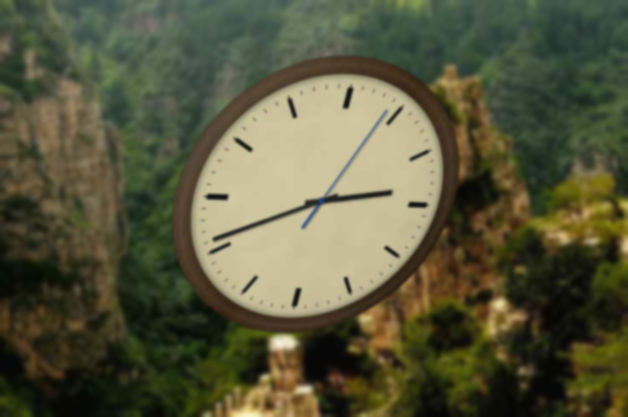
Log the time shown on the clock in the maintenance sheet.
2:41:04
